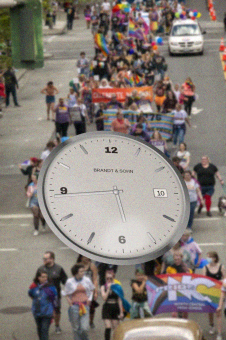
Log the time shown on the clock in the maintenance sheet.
5:44
